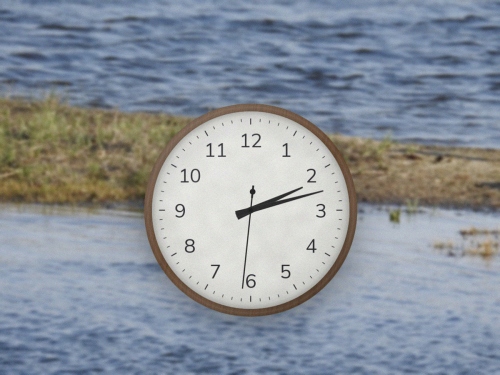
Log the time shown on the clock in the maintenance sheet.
2:12:31
